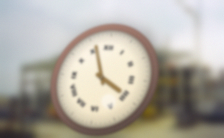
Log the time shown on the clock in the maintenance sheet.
3:56
